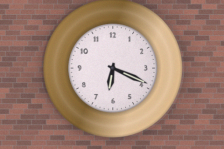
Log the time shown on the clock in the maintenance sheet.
6:19
